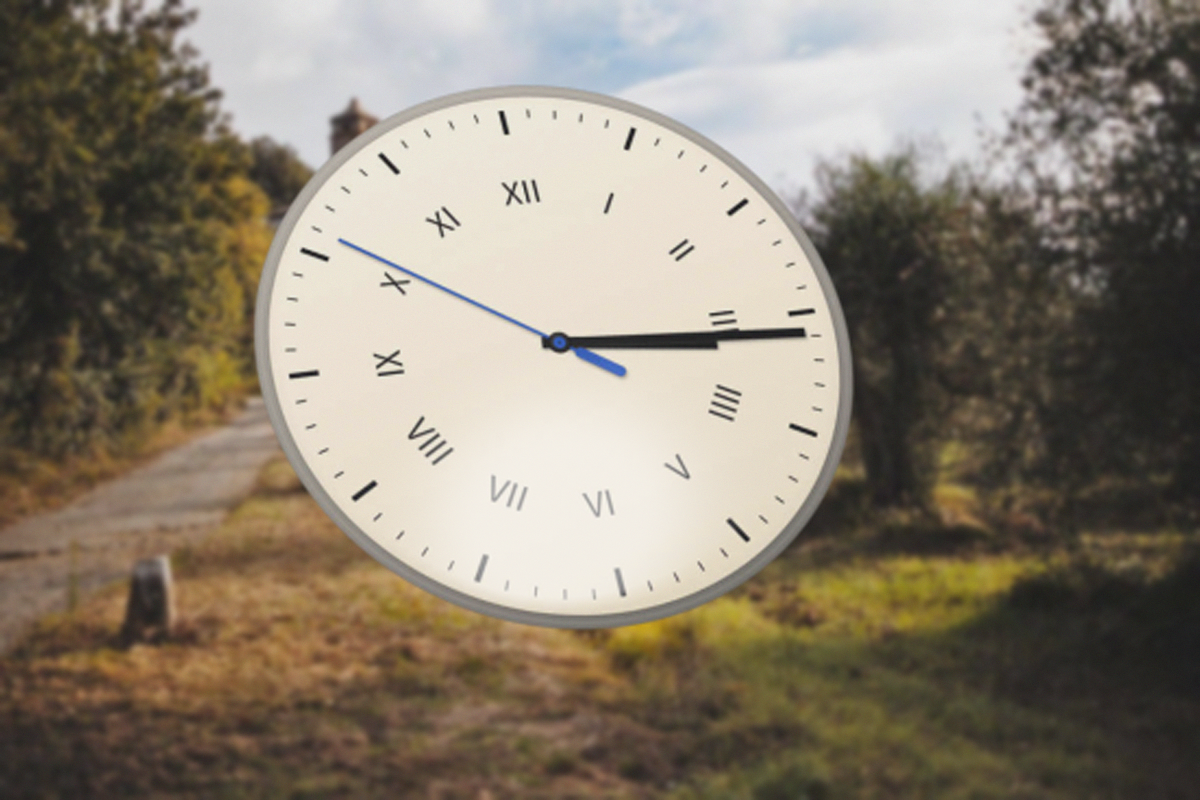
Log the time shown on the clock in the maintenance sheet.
3:15:51
